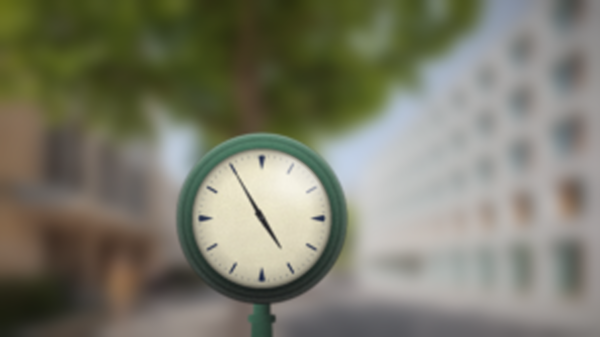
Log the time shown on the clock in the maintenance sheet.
4:55
